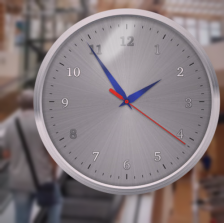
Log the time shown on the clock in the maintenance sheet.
1:54:21
